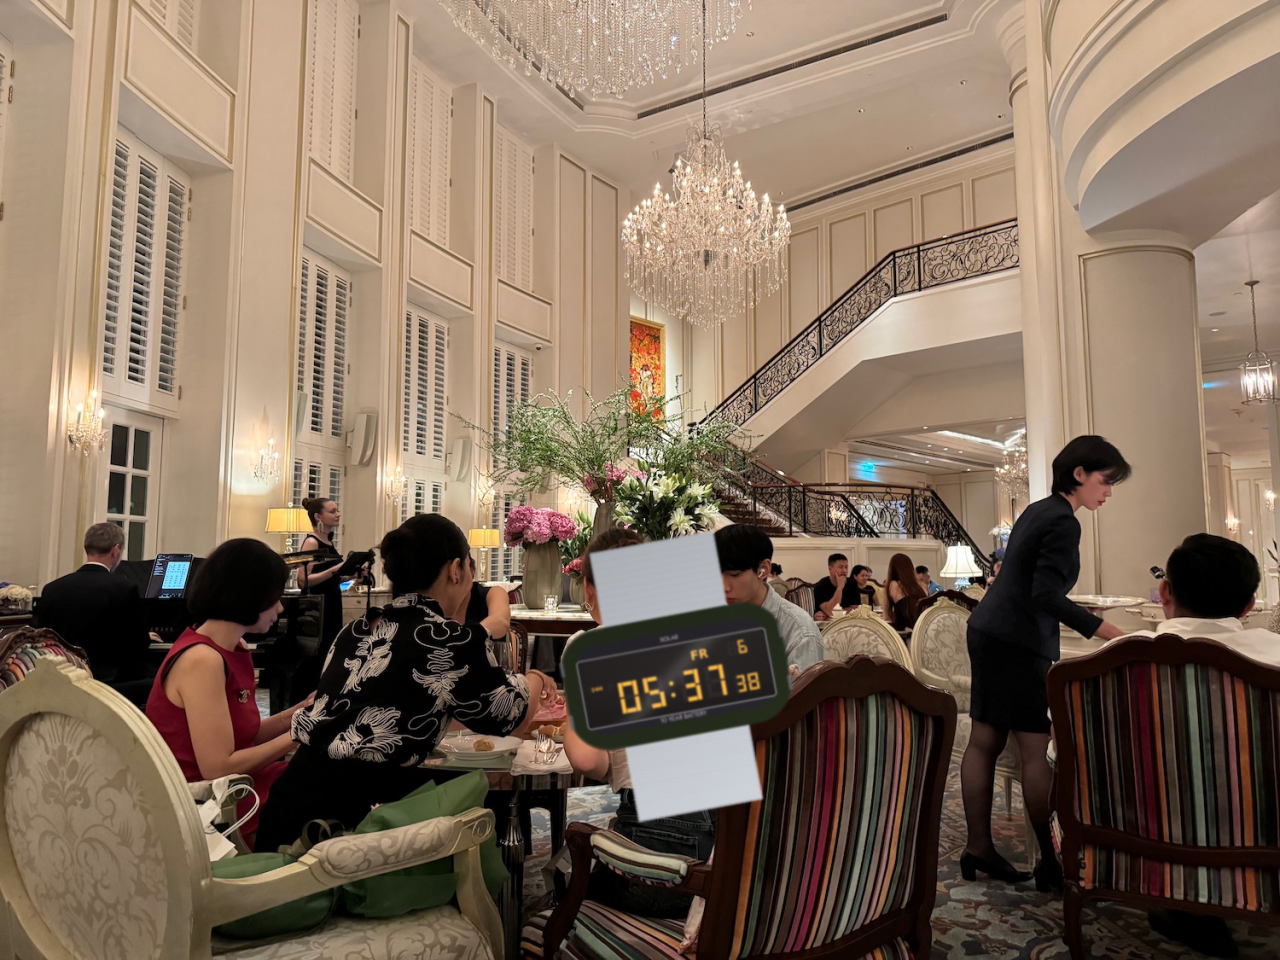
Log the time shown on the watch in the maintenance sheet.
5:37:38
